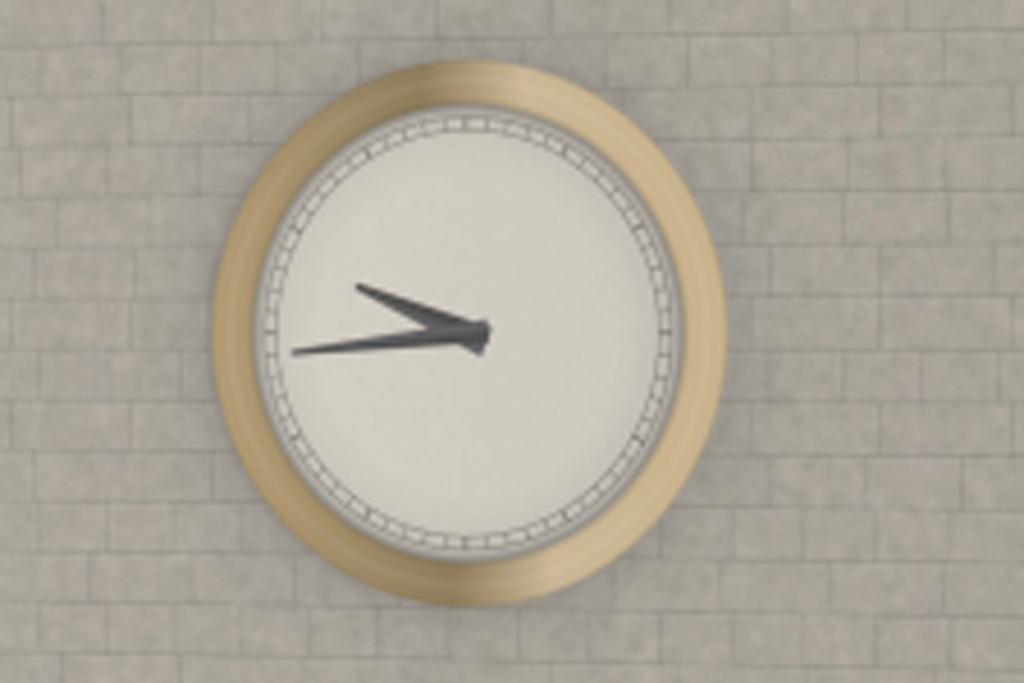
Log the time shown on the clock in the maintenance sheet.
9:44
